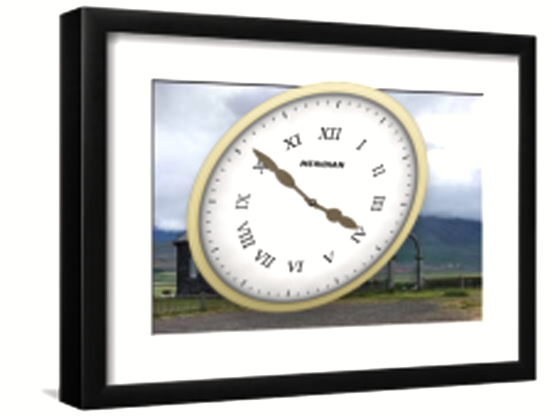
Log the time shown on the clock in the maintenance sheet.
3:51
